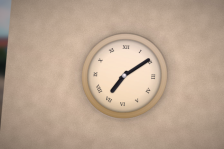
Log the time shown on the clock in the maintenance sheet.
7:09
